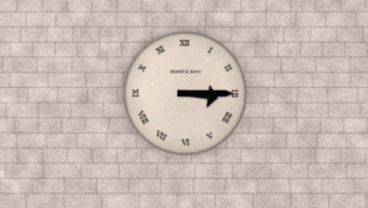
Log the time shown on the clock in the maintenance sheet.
3:15
